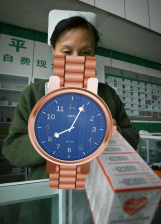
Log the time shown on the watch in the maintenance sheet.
8:04
